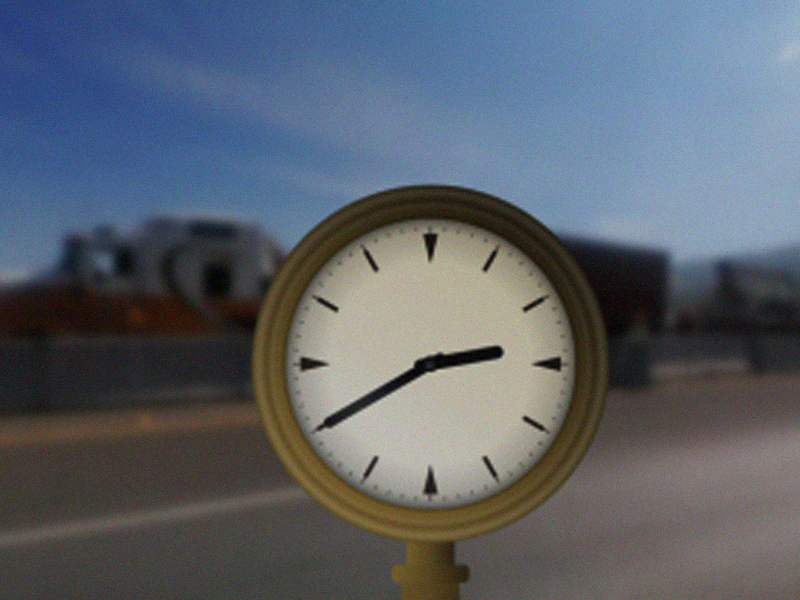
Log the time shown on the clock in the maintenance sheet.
2:40
